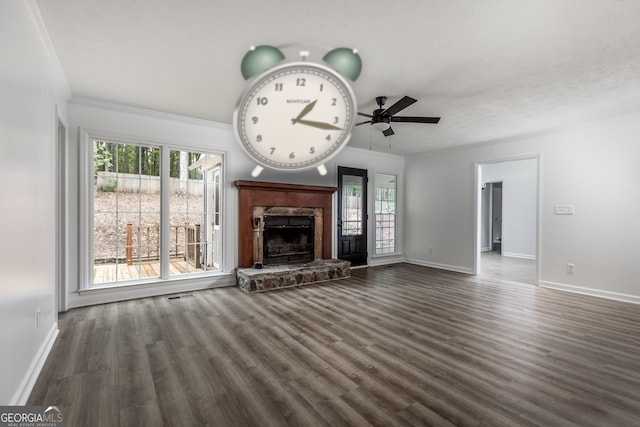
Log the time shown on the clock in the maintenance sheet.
1:17
